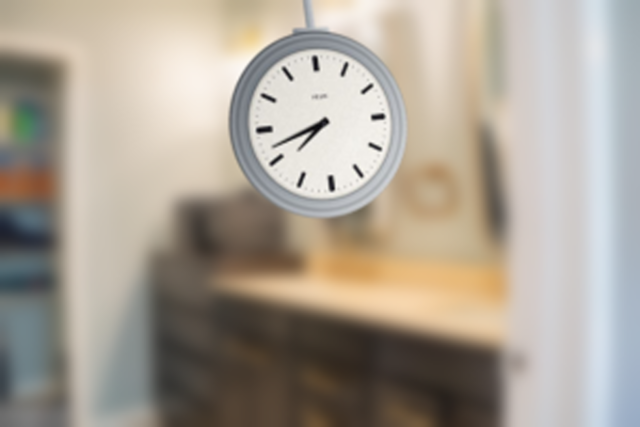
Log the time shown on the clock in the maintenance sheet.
7:42
